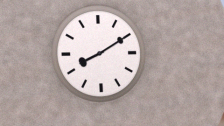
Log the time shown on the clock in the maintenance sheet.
8:10
